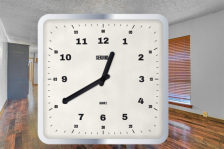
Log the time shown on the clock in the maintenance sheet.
12:40
